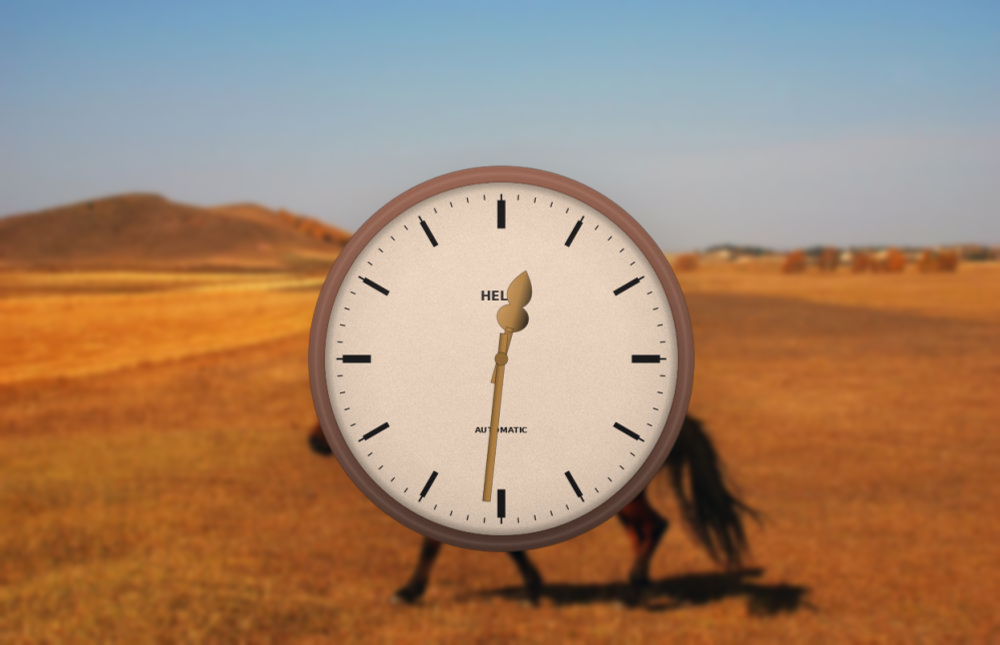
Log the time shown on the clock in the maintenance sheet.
12:31
